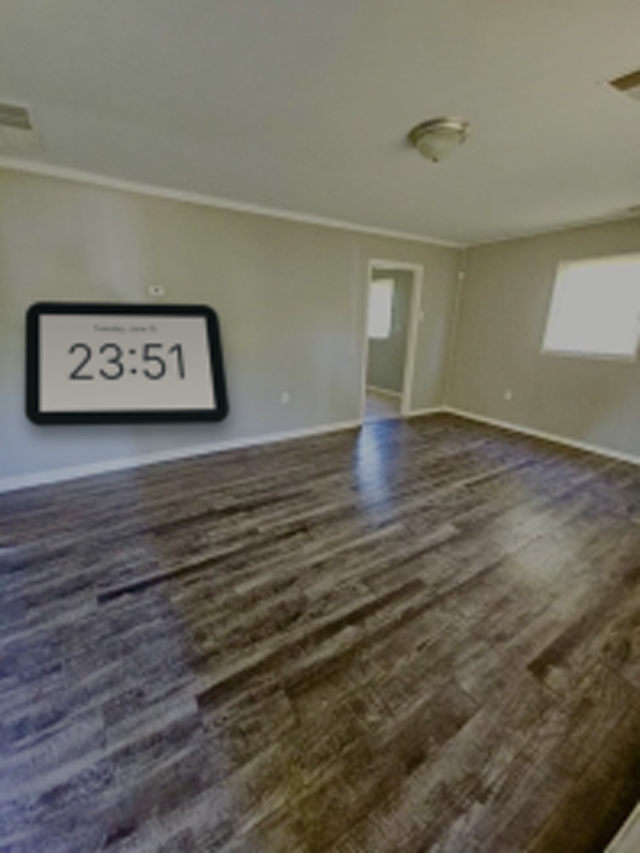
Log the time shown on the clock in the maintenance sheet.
23:51
